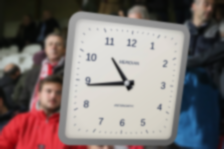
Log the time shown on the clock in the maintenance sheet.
10:44
